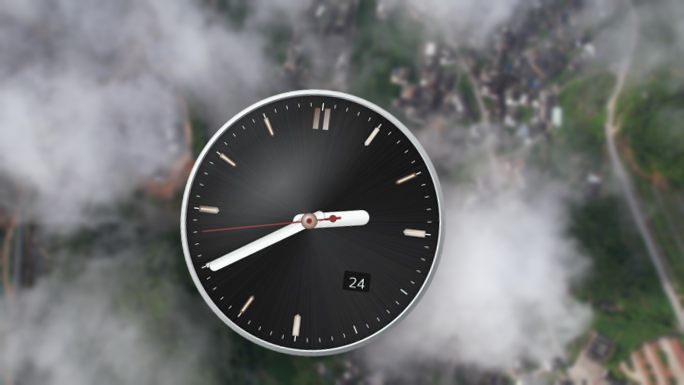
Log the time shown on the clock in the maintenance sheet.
2:39:43
